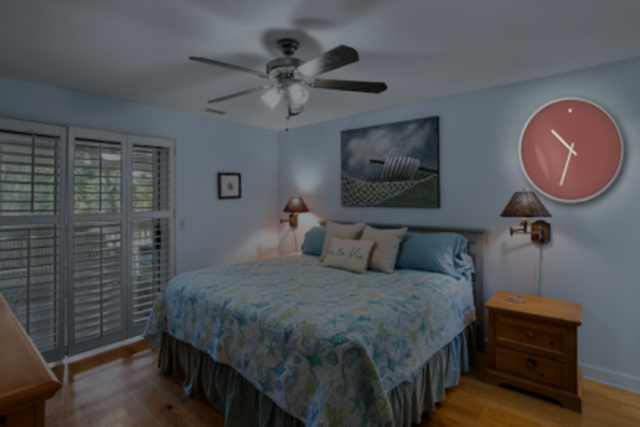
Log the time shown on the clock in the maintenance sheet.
10:33
